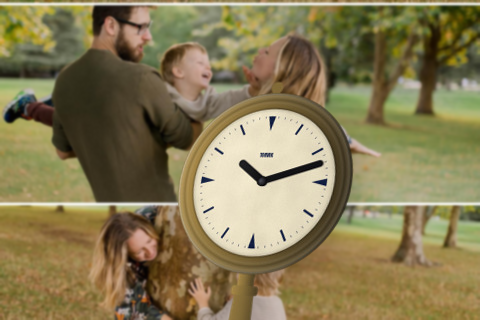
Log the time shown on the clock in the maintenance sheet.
10:12
